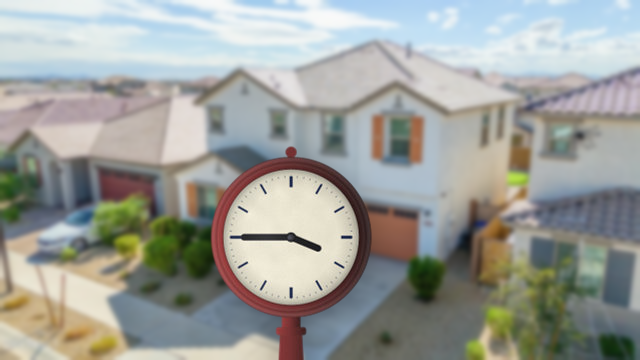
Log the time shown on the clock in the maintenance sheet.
3:45
